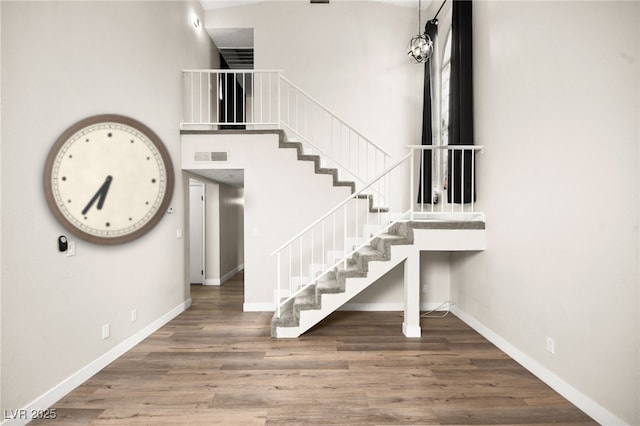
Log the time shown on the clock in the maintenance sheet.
6:36
